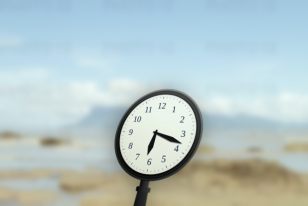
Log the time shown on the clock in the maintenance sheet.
6:18
